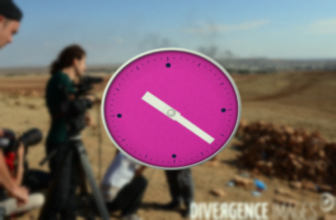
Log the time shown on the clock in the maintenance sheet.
10:22
